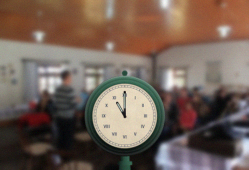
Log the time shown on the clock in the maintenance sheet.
11:00
